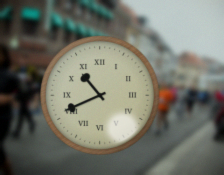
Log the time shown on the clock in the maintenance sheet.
10:41
